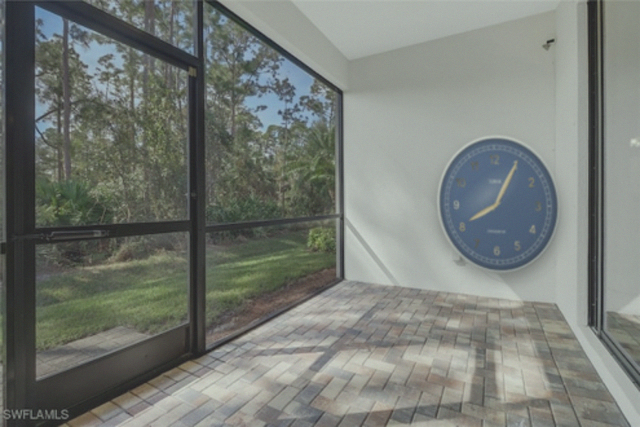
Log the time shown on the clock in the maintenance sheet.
8:05
